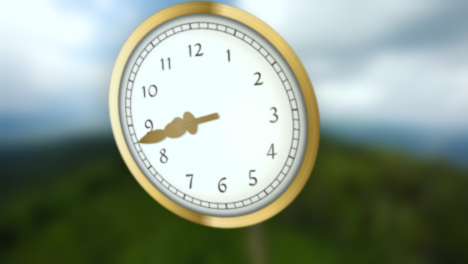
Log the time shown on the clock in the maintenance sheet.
8:43
